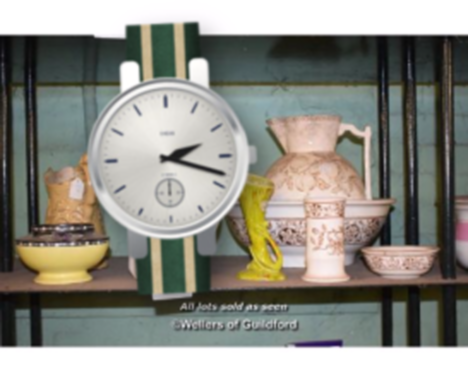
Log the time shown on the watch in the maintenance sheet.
2:18
